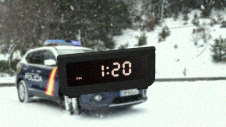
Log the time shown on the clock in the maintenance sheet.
1:20
